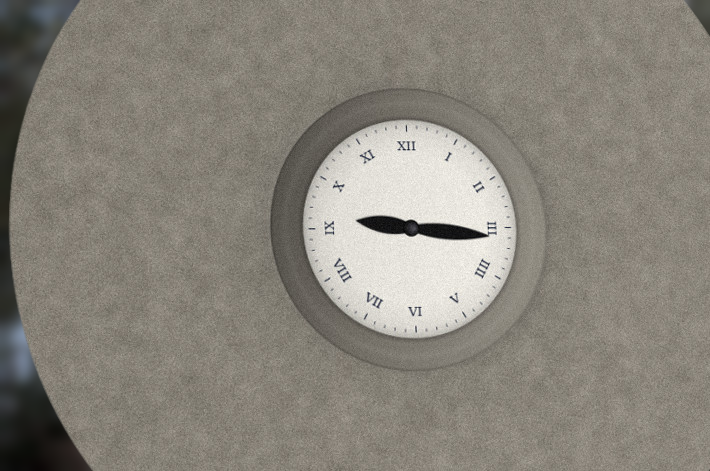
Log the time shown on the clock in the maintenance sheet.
9:16
